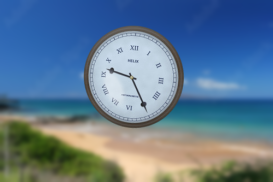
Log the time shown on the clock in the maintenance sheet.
9:25
